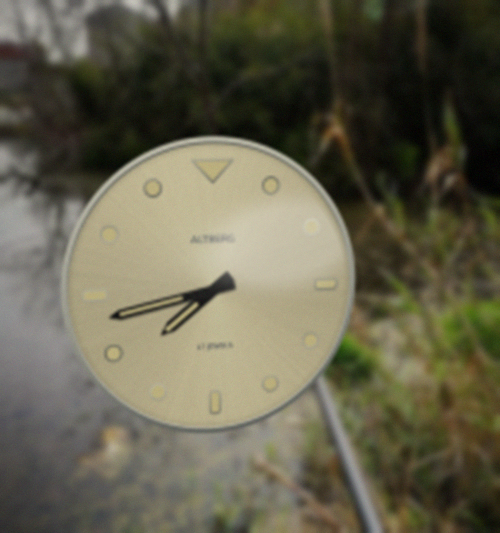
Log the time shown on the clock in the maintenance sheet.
7:43
